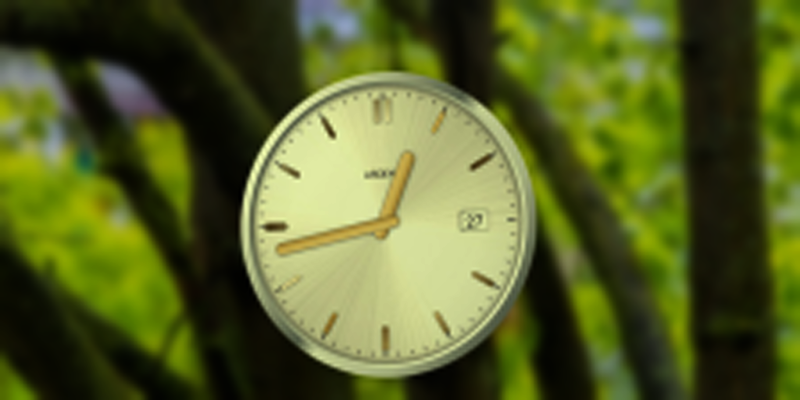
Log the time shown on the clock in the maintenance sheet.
12:43
